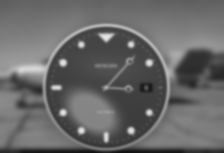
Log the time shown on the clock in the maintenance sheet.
3:07
